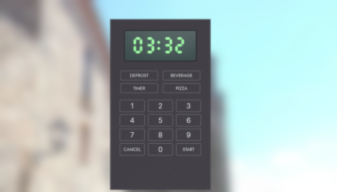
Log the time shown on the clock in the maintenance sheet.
3:32
